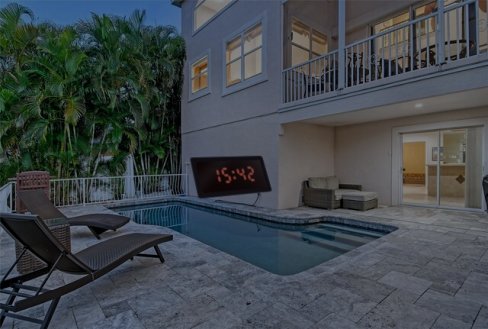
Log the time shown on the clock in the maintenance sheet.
15:42
